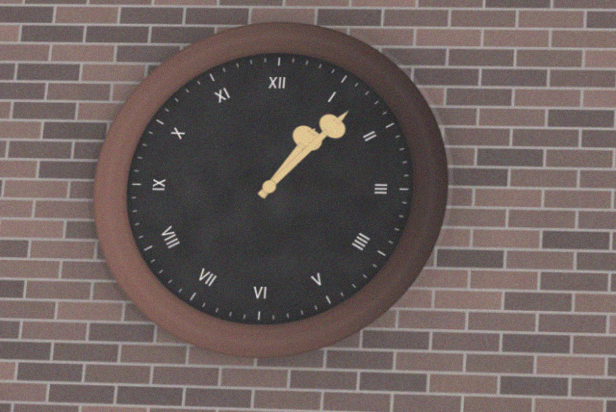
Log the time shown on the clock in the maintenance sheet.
1:07
